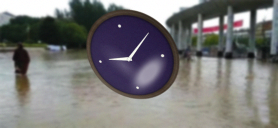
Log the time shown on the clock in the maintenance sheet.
9:08
